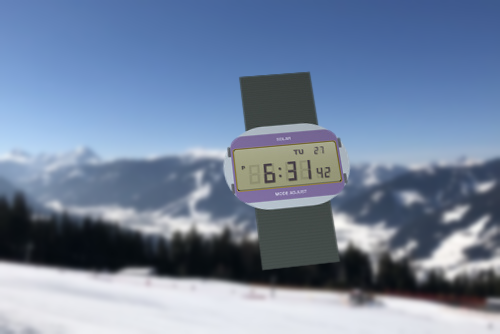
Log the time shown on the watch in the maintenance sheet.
6:31:42
